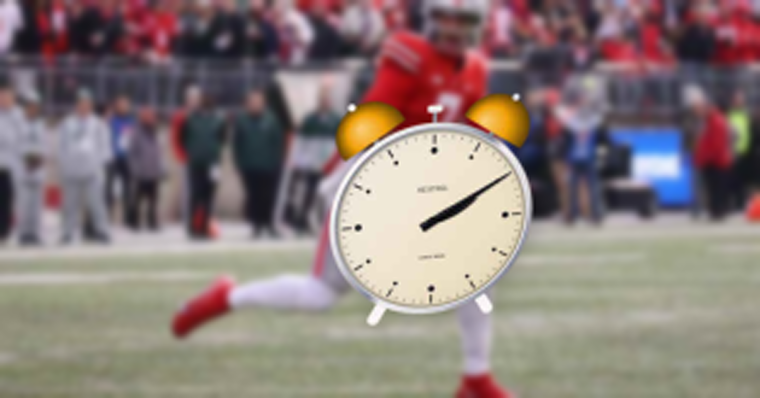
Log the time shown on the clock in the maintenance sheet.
2:10
